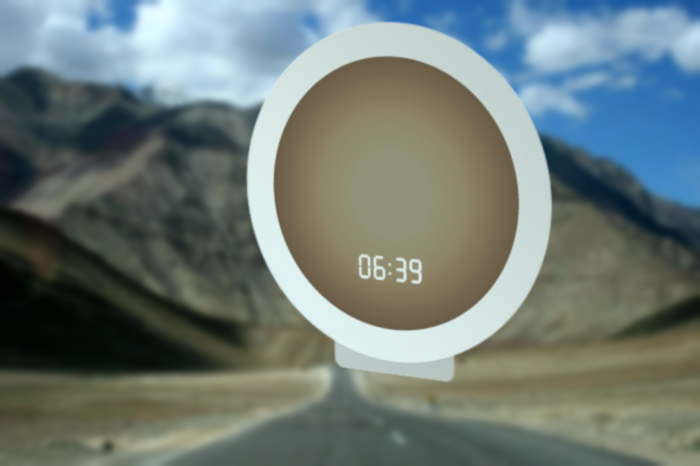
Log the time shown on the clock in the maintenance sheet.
6:39
